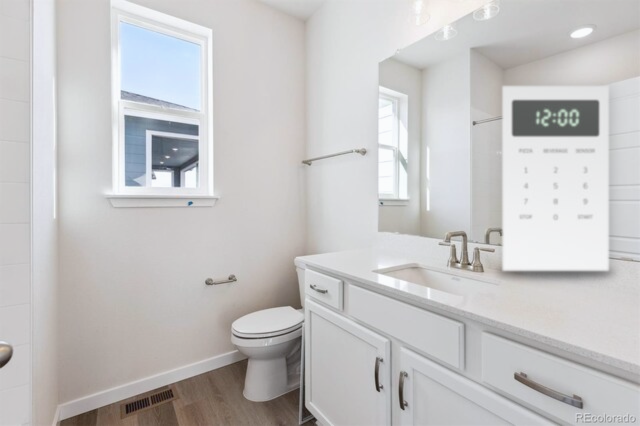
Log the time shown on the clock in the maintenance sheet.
12:00
